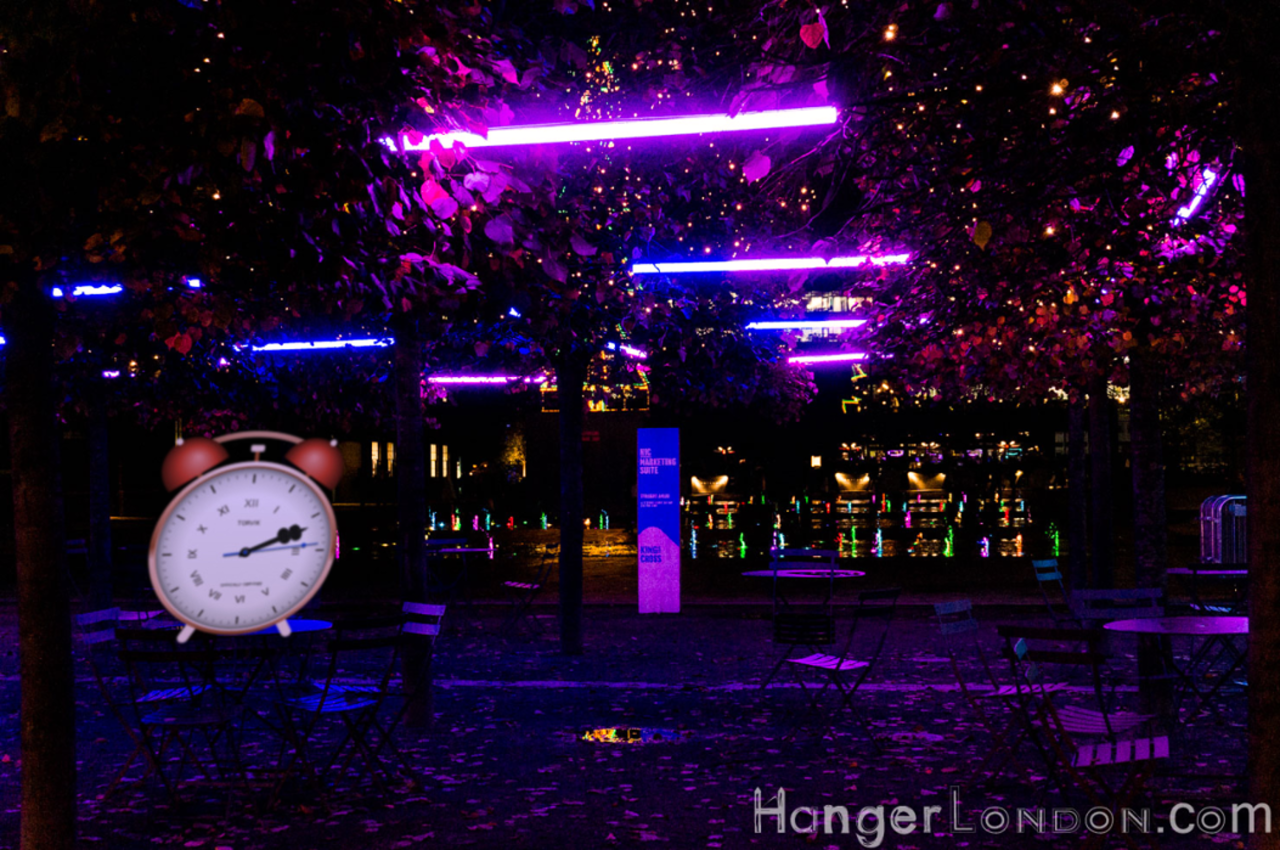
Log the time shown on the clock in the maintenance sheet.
2:11:14
